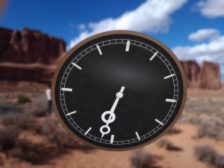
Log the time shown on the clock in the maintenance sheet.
6:32
